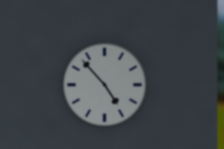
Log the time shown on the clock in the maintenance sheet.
4:53
